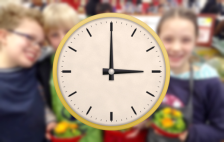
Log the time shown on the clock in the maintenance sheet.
3:00
